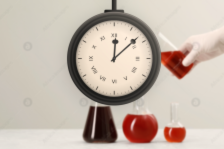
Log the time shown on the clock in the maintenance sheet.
12:08
